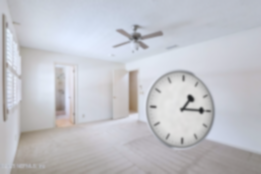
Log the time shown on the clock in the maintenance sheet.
1:15
